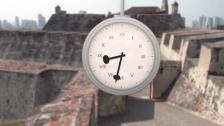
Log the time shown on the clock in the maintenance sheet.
8:32
